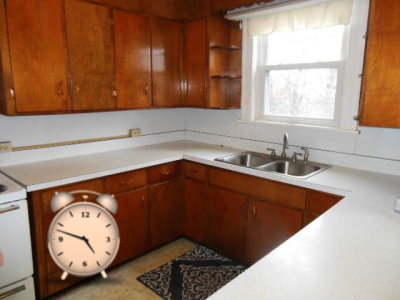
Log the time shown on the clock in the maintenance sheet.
4:48
